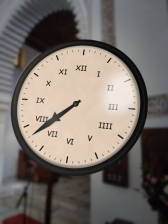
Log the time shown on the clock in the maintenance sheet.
7:38
